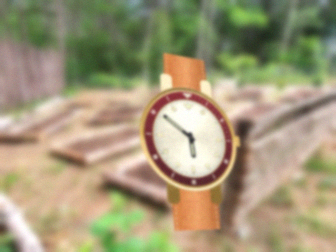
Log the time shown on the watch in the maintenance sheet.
5:51
